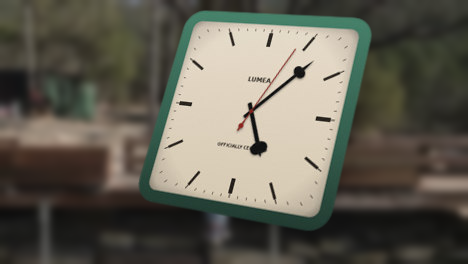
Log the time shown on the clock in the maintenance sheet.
5:07:04
